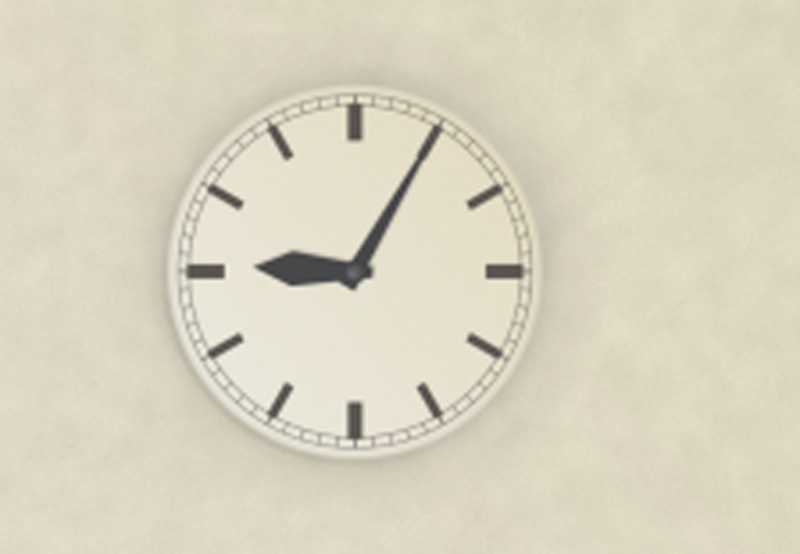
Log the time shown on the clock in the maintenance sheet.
9:05
